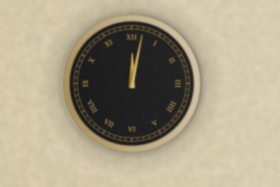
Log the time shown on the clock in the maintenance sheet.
12:02
